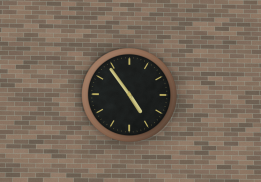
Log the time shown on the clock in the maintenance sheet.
4:54
